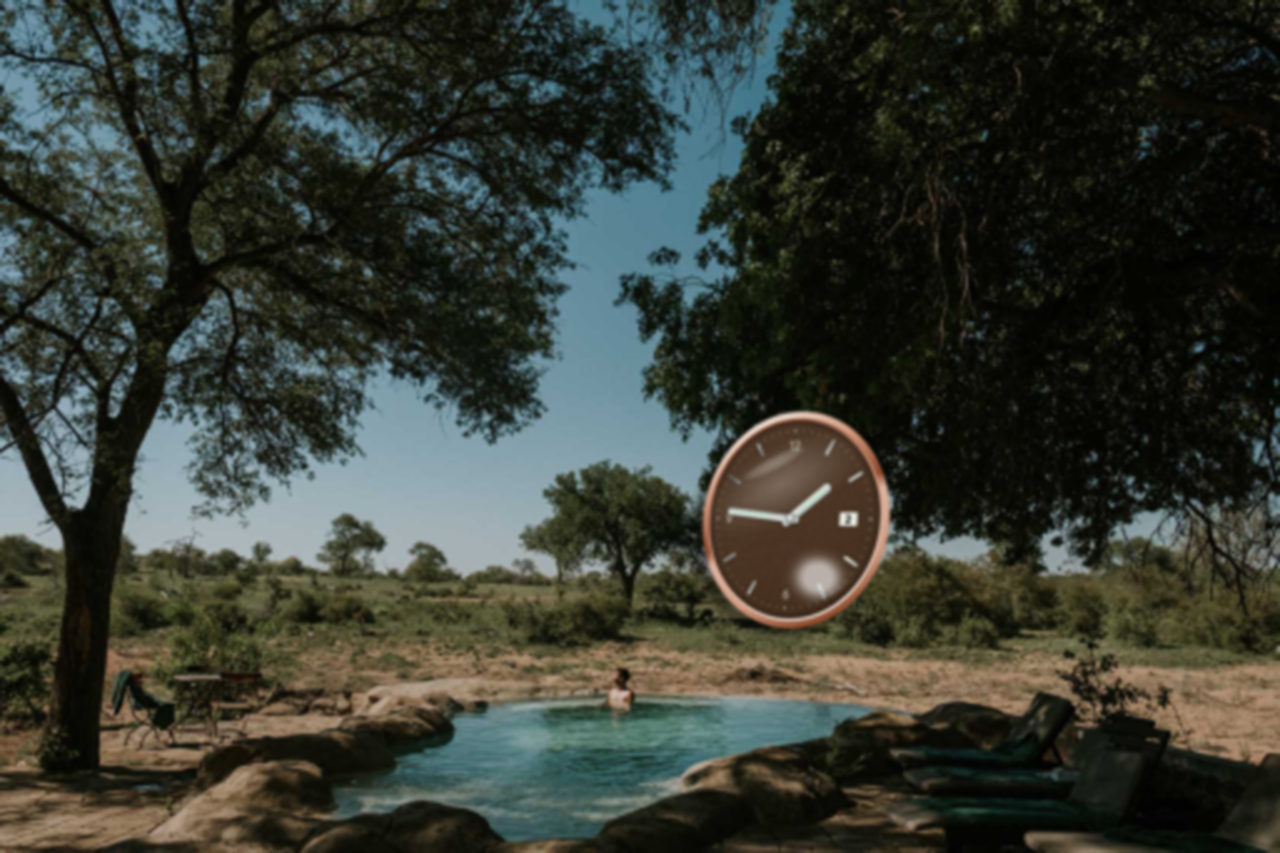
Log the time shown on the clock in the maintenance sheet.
1:46
